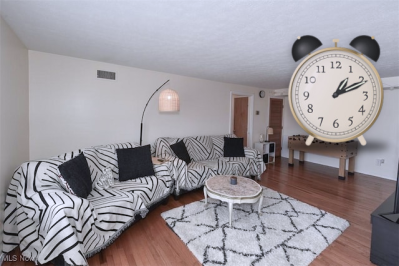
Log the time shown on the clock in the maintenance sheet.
1:11
